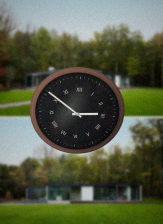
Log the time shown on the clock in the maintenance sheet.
2:51
